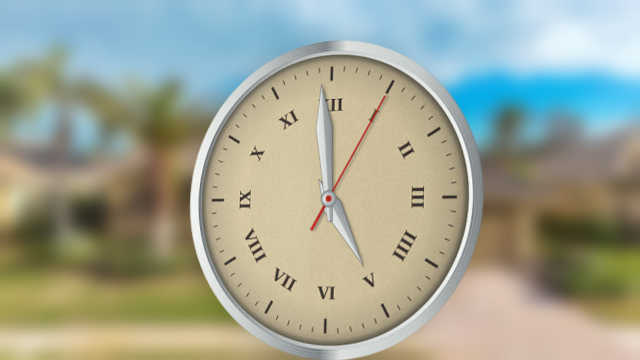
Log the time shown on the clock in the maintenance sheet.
4:59:05
